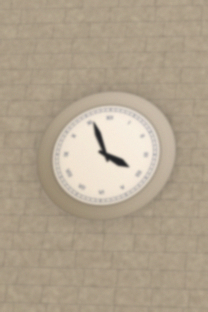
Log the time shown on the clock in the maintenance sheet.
3:56
